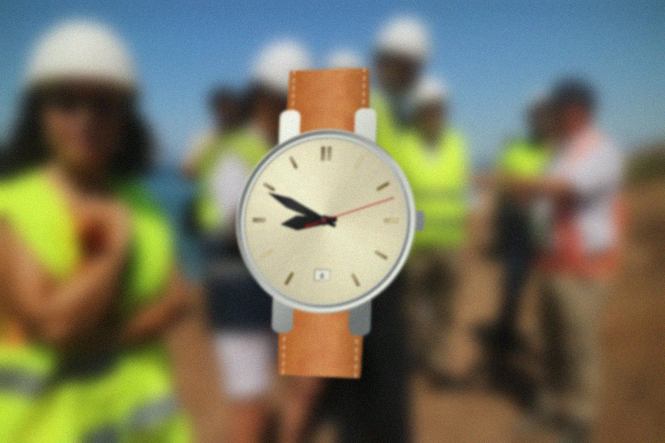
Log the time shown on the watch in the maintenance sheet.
8:49:12
